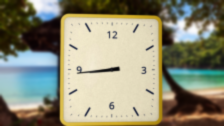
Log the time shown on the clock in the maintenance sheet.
8:44
